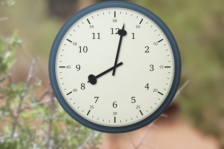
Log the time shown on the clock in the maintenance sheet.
8:02
